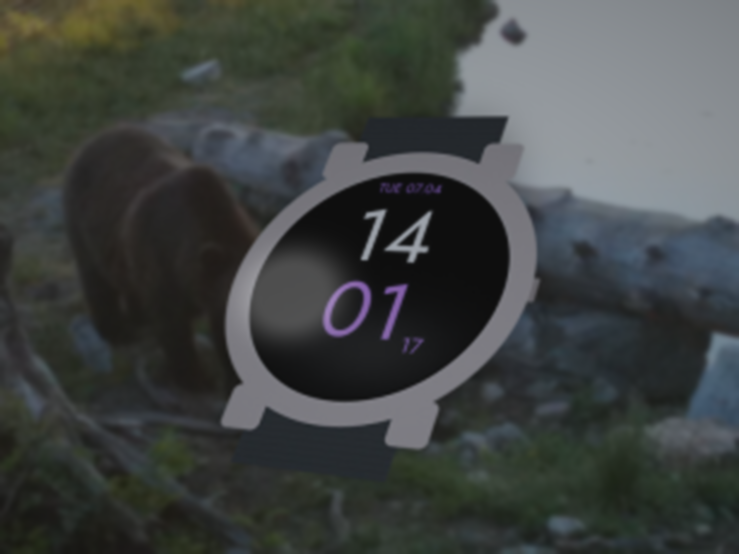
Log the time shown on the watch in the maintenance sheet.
14:01:17
